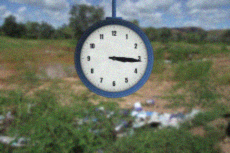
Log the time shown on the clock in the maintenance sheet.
3:16
